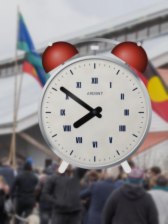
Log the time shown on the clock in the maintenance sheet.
7:51
